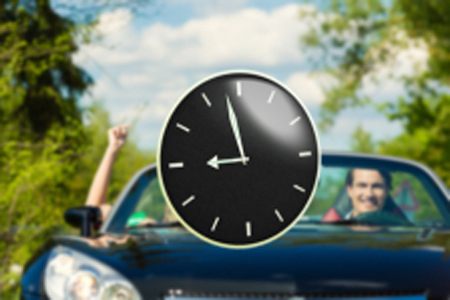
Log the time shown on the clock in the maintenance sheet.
8:58
